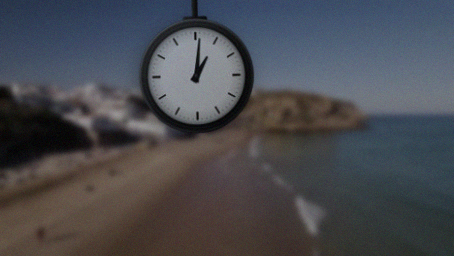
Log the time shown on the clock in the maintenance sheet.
1:01
